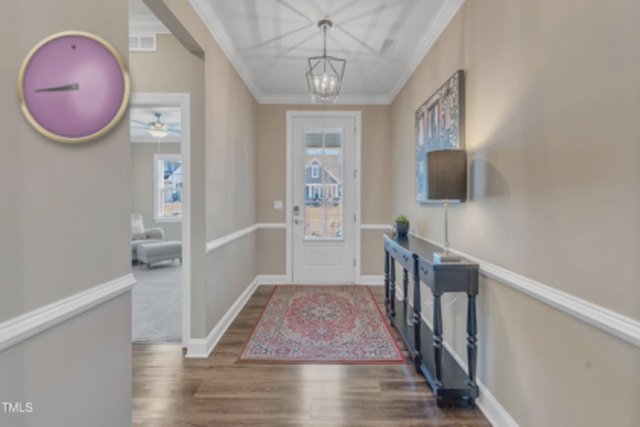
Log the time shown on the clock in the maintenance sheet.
8:44
